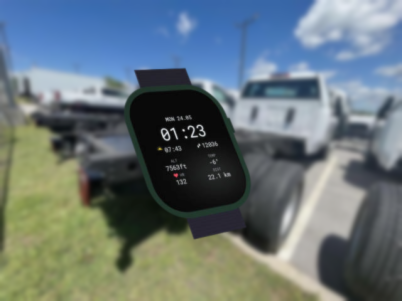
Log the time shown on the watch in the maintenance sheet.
1:23
